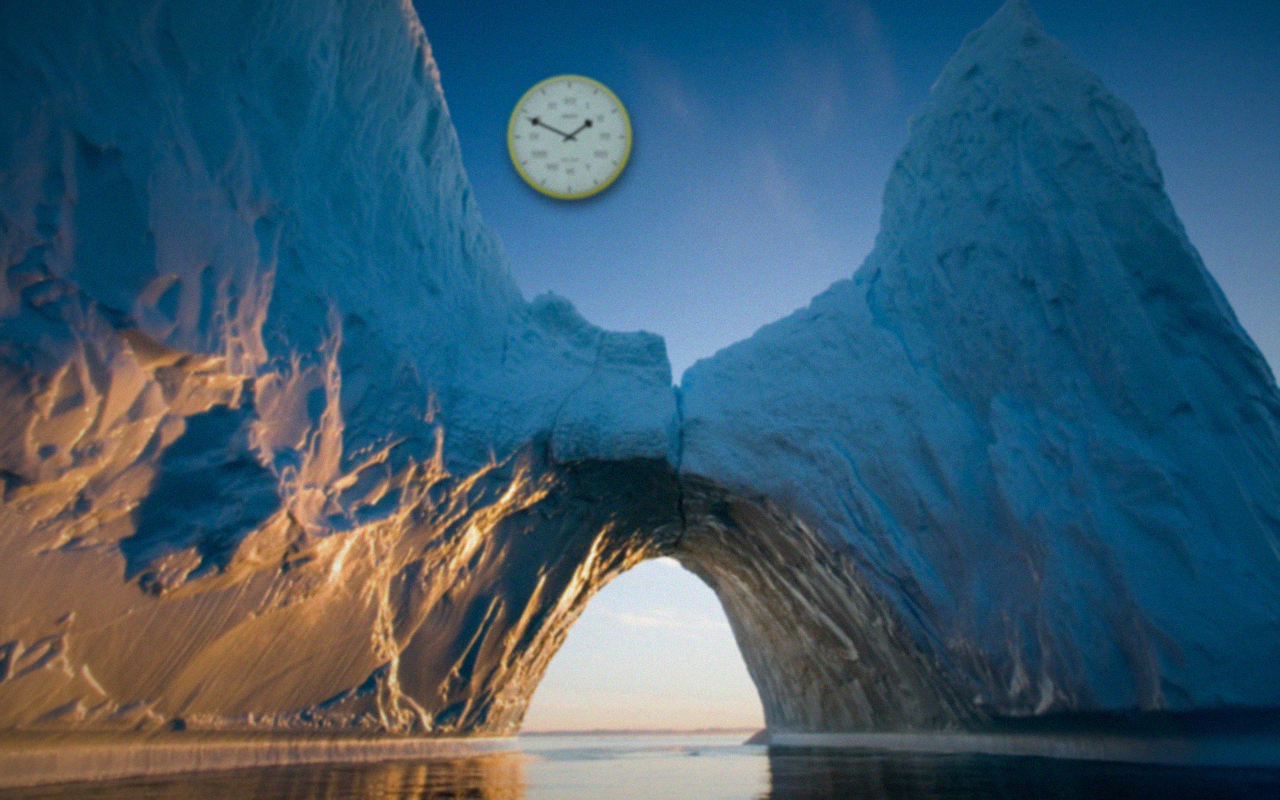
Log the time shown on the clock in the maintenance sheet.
1:49
